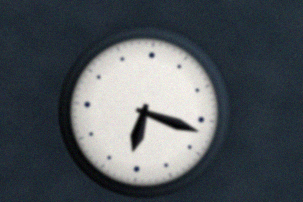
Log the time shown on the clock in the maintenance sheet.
6:17
